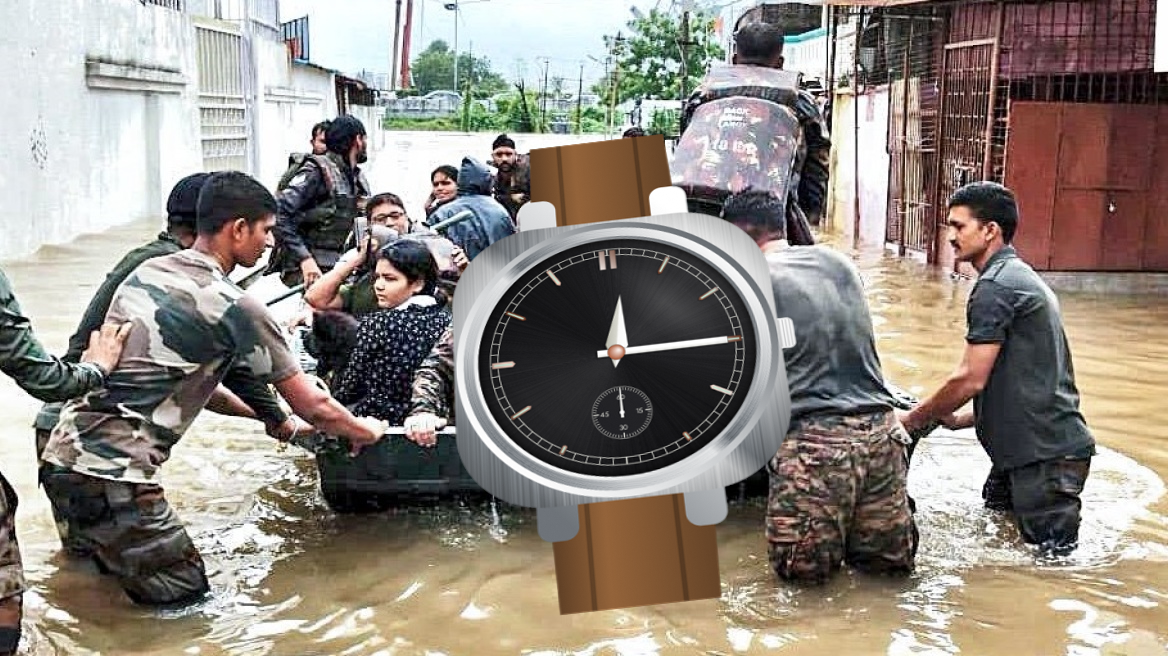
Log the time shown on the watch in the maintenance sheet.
12:15
